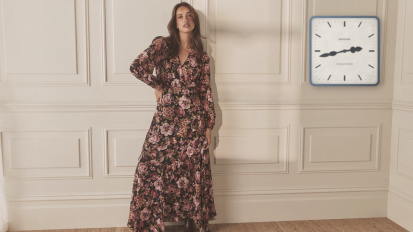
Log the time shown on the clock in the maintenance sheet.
2:43
